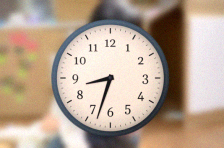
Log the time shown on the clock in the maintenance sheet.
8:33
